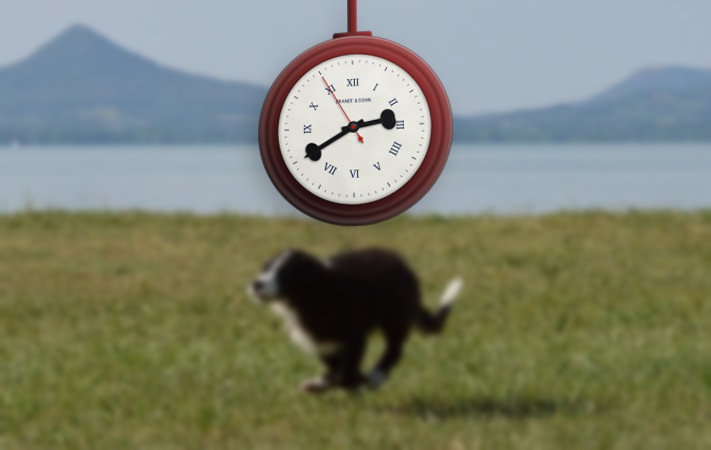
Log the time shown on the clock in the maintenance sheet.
2:39:55
